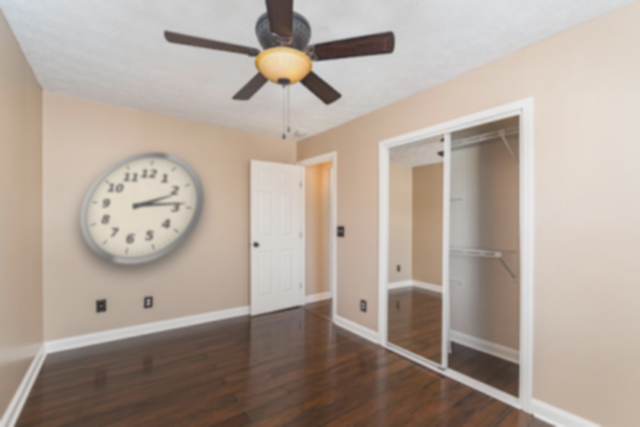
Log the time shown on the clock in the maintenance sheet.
2:14
